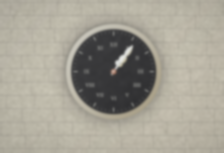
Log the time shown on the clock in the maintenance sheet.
1:06
